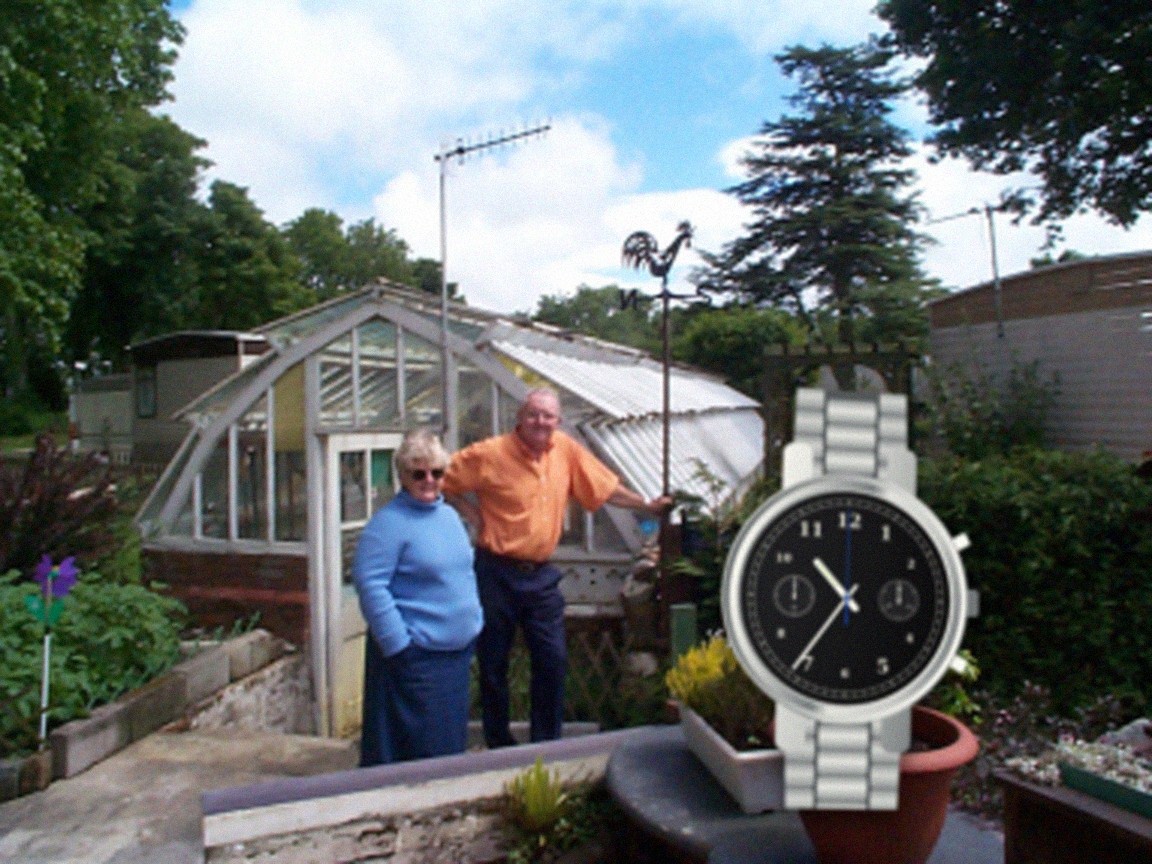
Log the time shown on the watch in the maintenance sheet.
10:36
